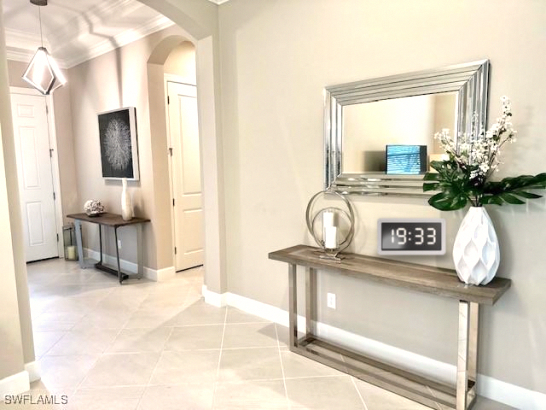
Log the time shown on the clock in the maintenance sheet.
19:33
